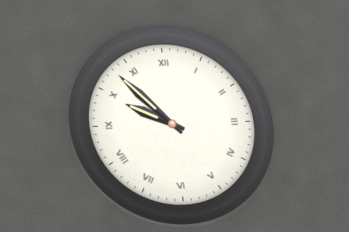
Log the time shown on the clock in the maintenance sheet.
9:53
